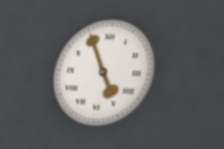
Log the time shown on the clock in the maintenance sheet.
4:55
